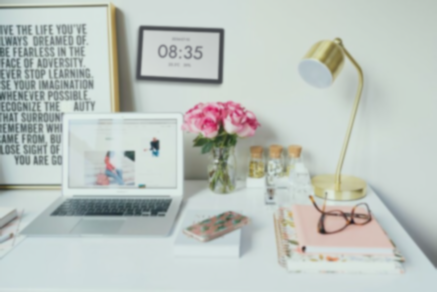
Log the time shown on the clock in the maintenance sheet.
8:35
